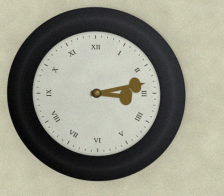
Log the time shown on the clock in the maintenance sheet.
3:13
